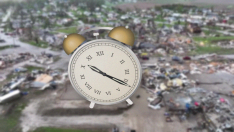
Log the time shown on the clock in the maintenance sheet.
10:21
